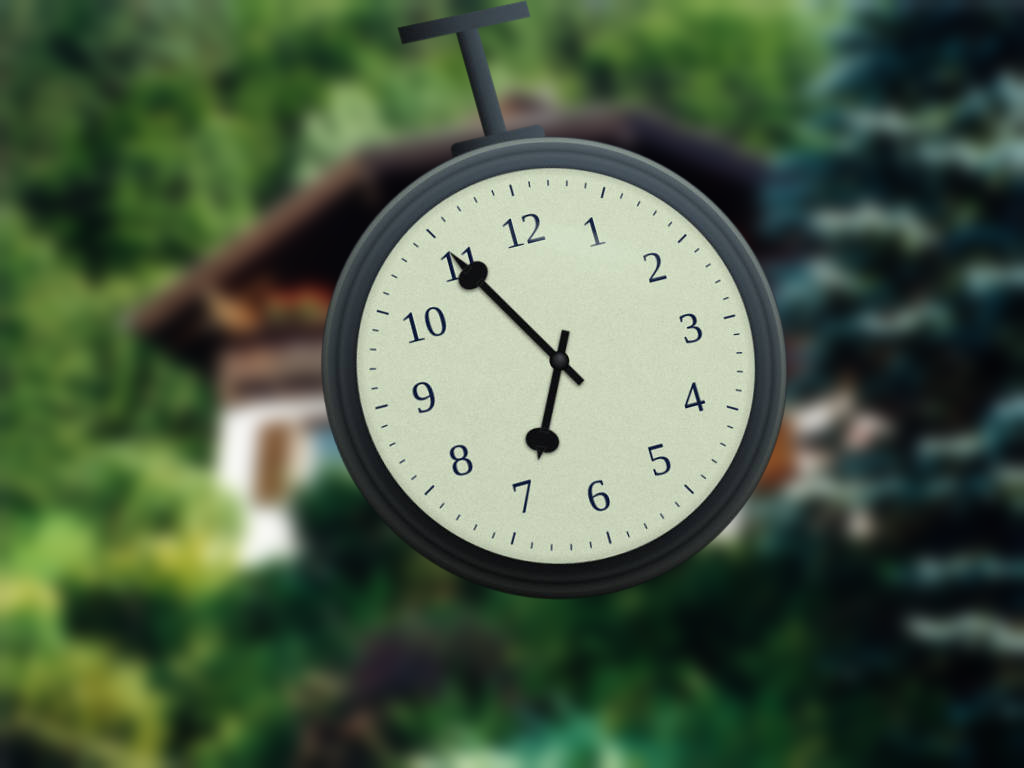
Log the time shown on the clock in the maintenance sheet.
6:55
